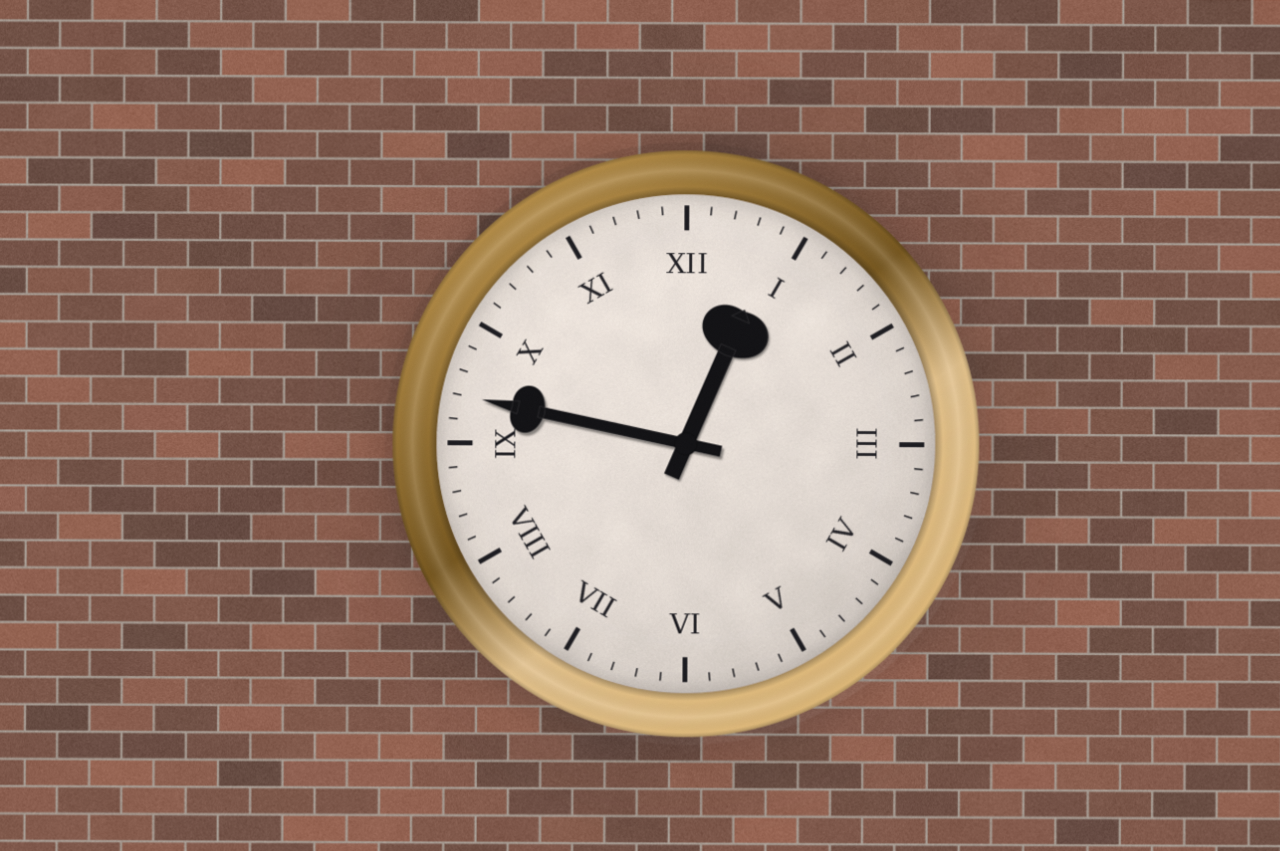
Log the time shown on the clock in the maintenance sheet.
12:47
